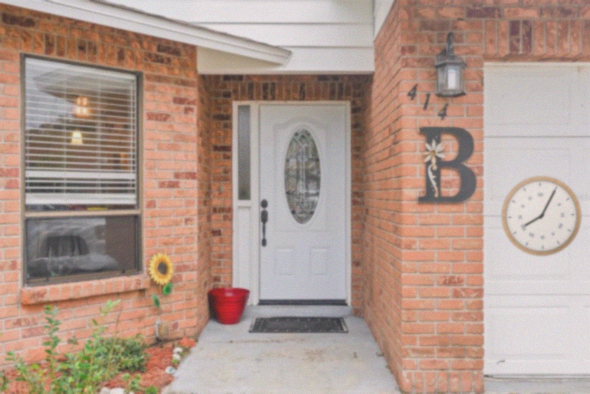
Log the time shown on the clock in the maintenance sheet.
8:05
